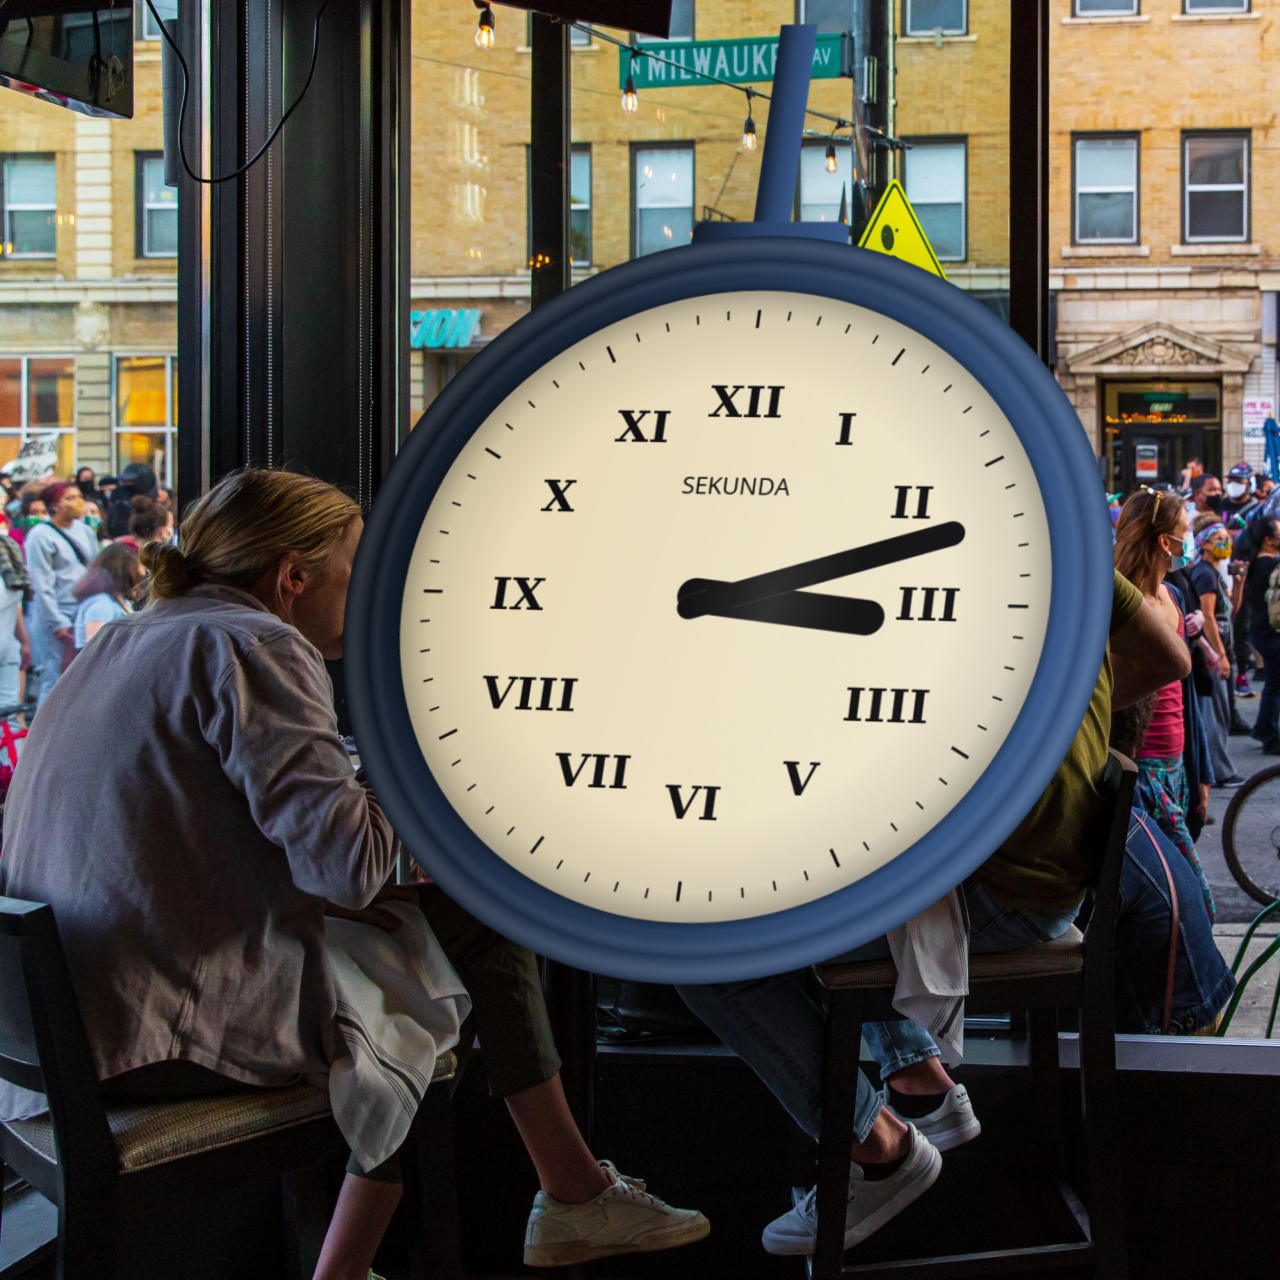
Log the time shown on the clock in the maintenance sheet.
3:12
